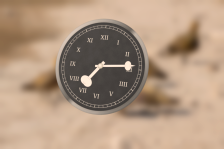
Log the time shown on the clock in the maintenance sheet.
7:14
